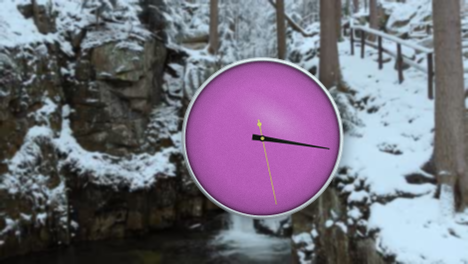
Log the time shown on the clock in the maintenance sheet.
3:16:28
